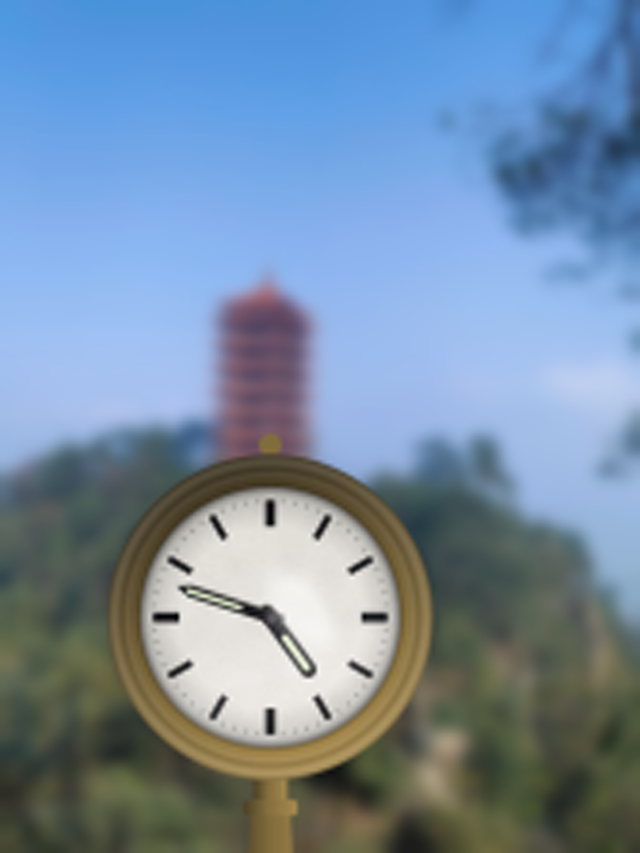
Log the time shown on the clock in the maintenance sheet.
4:48
